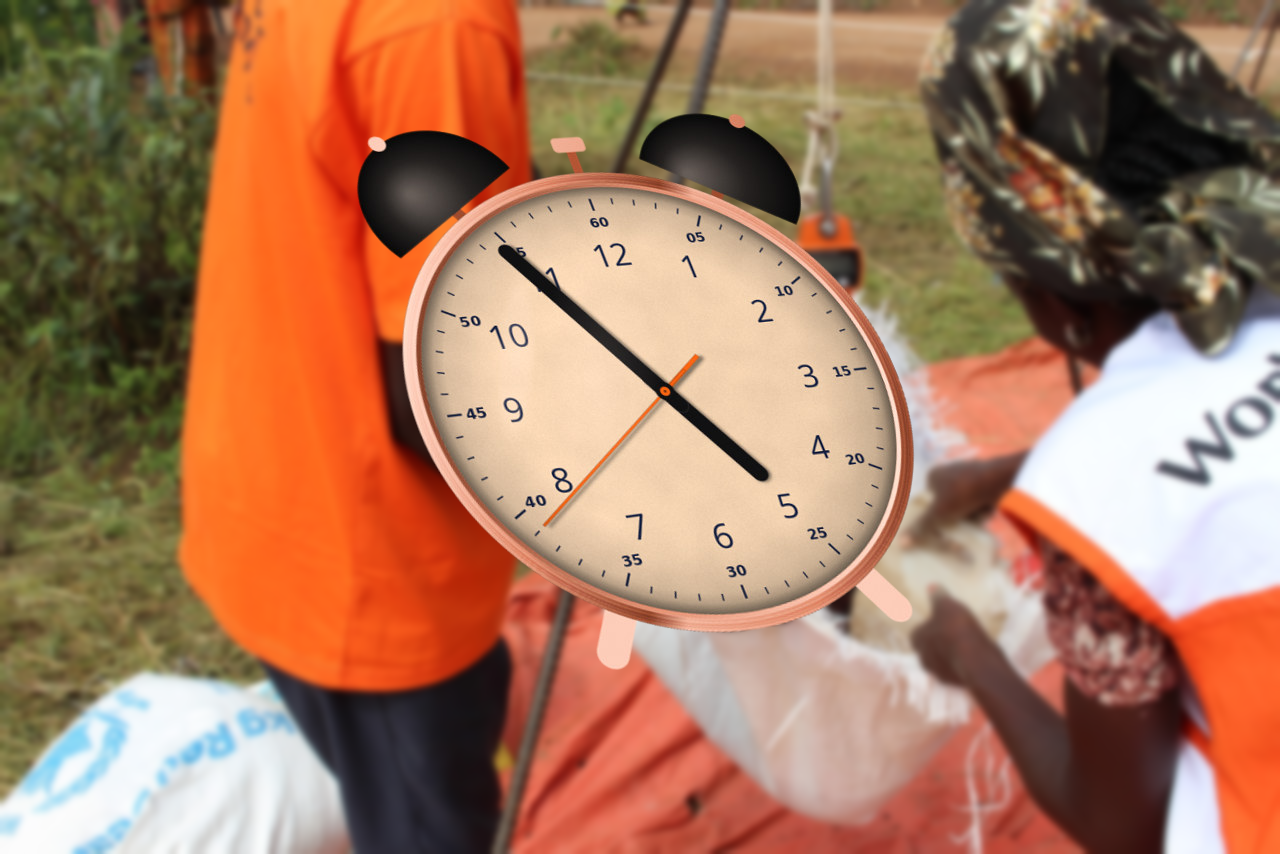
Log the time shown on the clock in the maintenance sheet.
4:54:39
